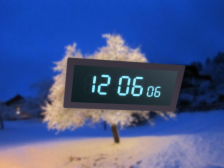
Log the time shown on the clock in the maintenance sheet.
12:06:06
